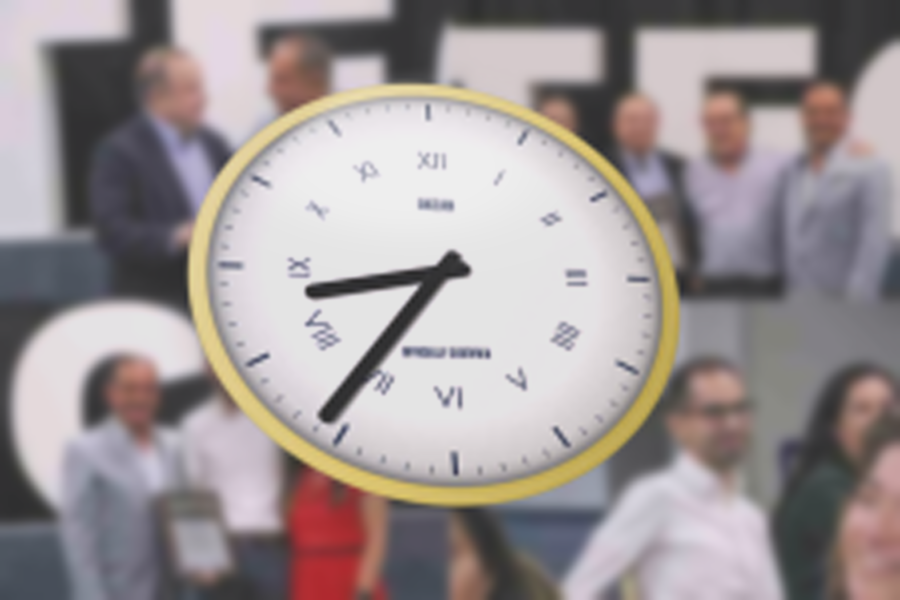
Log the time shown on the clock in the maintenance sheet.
8:36
